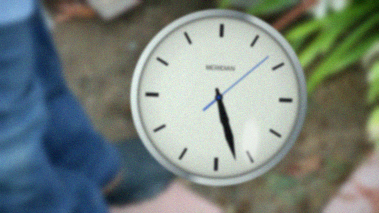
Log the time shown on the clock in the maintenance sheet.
5:27:08
